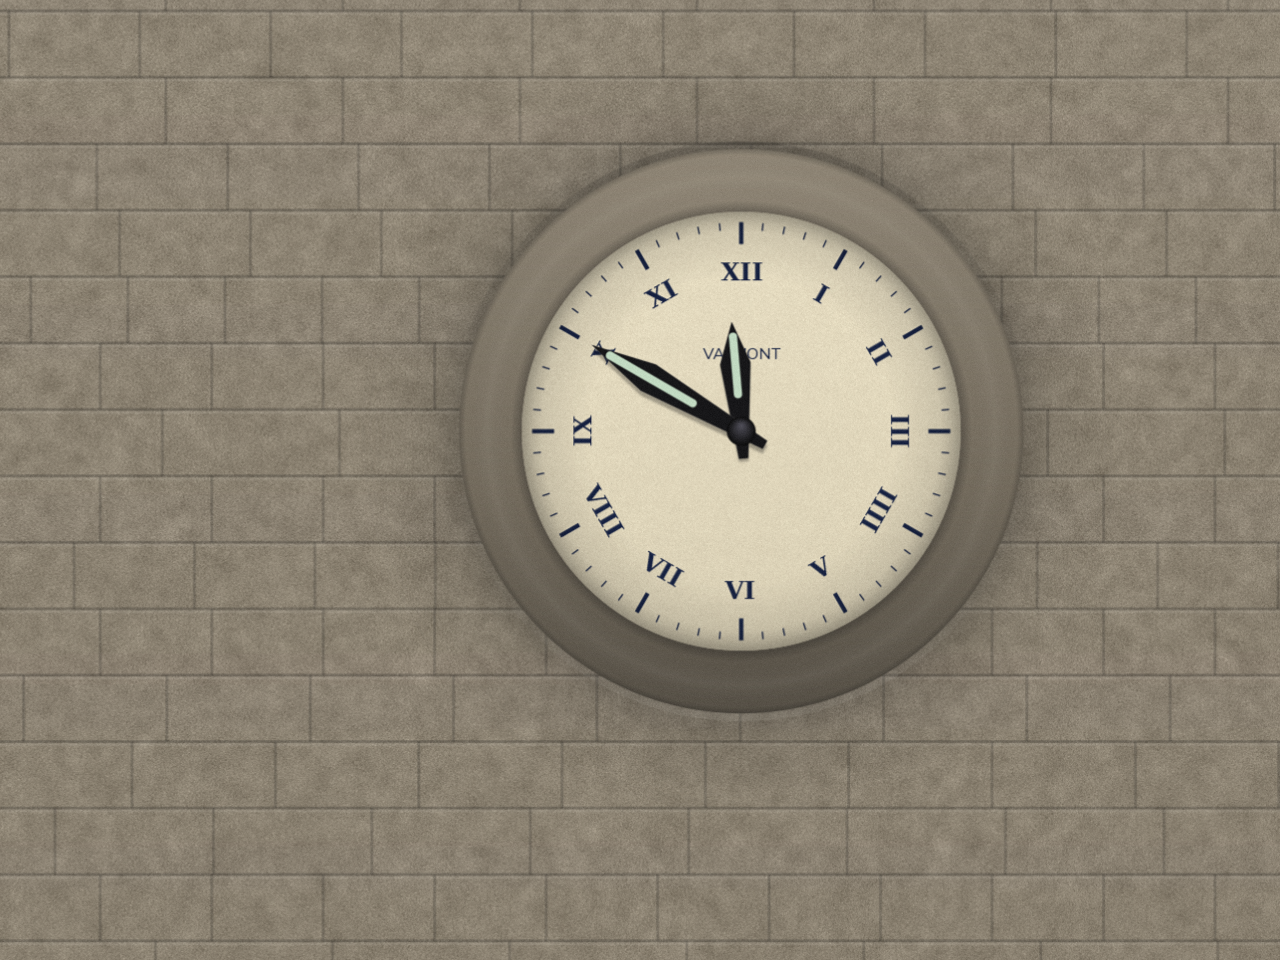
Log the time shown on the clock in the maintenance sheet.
11:50
